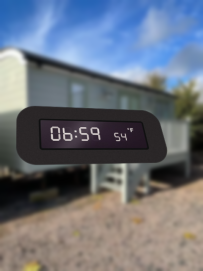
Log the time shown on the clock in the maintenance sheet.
6:59
